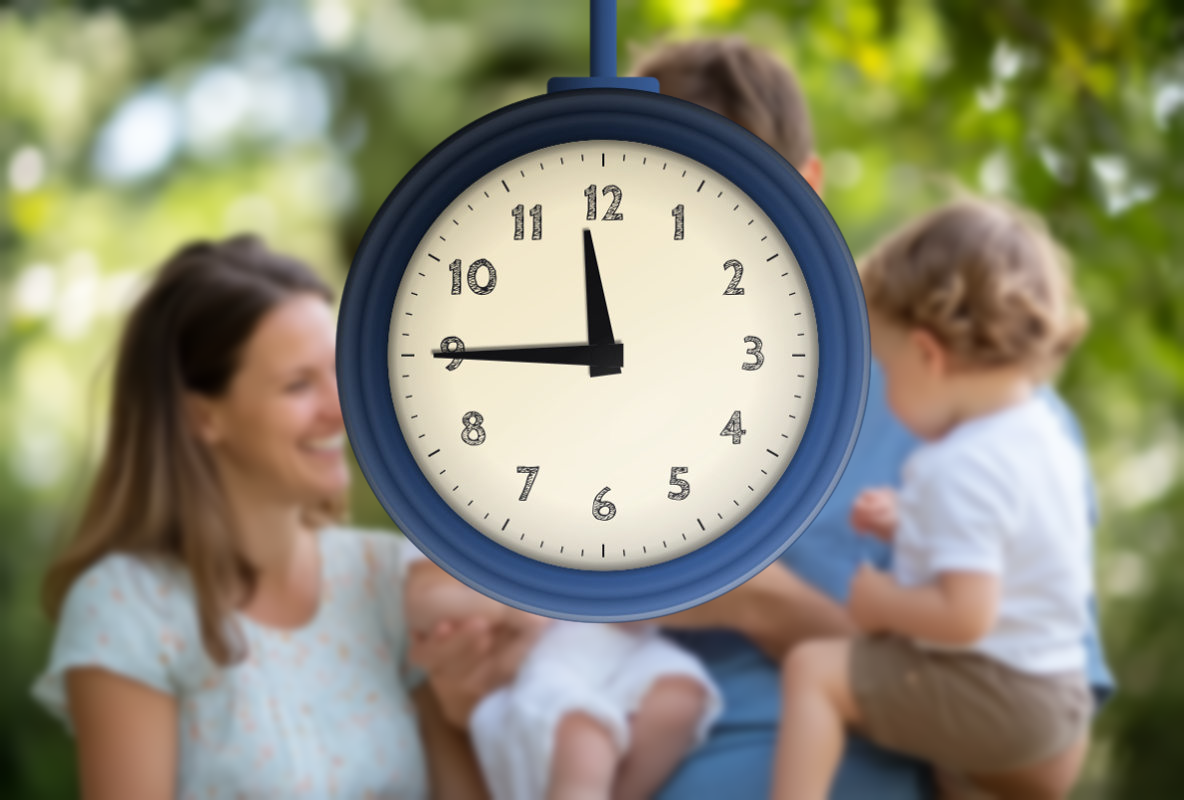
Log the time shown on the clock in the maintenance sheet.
11:45
